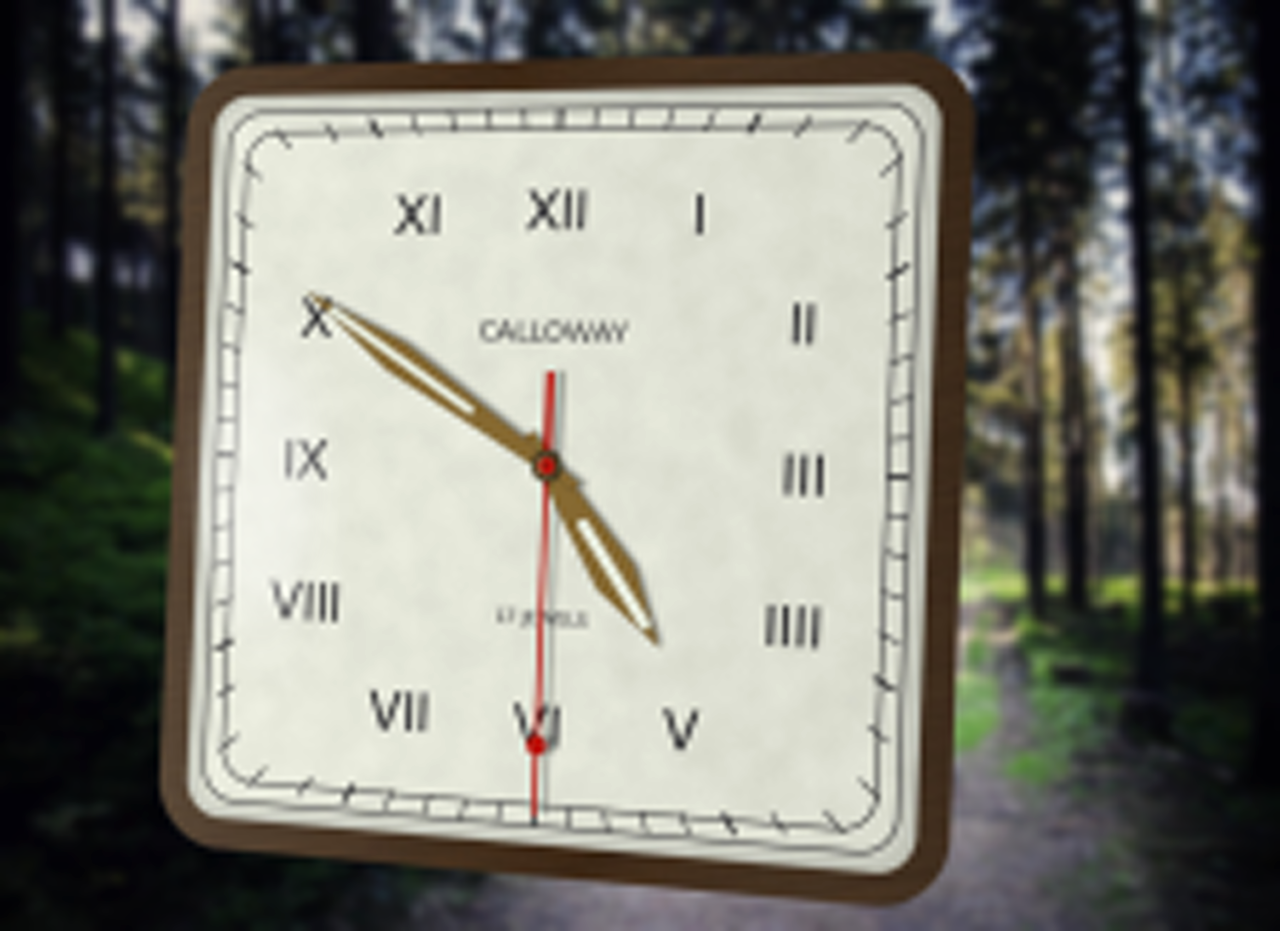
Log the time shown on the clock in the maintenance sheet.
4:50:30
